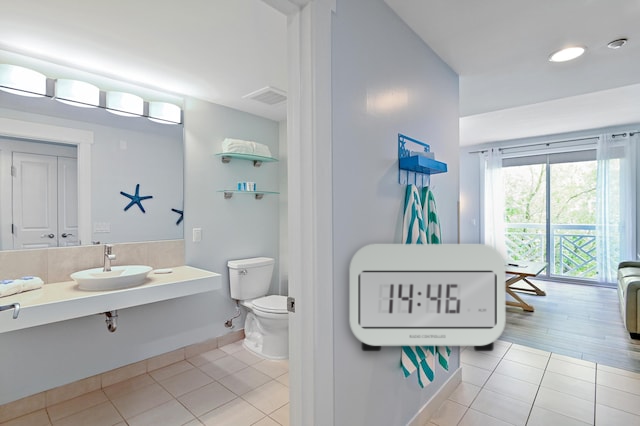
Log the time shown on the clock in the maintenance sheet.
14:46
